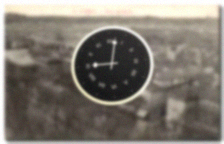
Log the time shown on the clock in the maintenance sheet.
9:02
